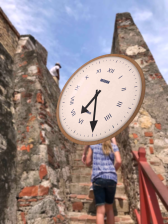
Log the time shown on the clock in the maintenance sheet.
6:25
